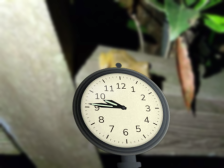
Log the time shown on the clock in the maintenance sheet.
9:46
